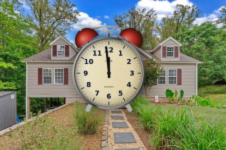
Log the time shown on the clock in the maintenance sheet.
11:59
